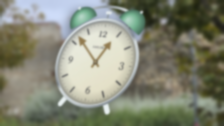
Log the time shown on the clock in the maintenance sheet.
12:52
